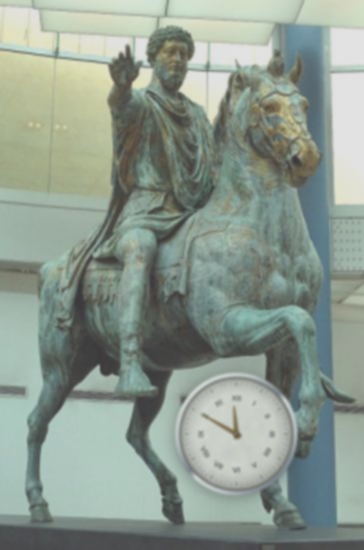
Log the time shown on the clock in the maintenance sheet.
11:50
